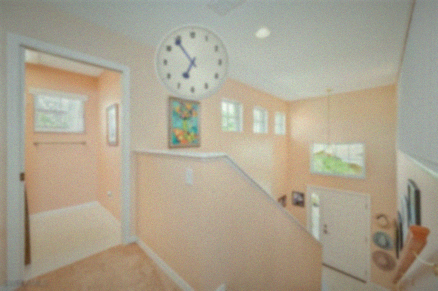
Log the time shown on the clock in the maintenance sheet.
6:54
